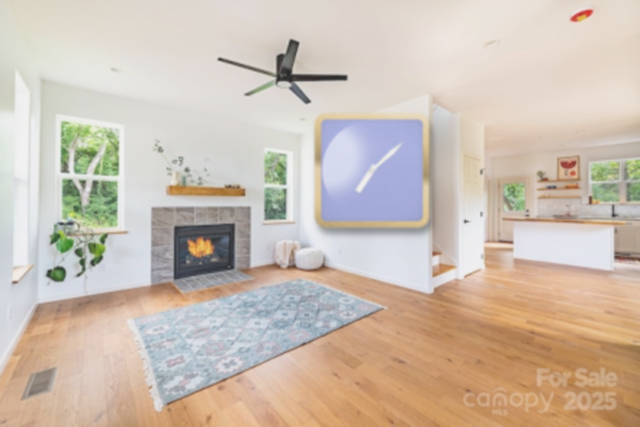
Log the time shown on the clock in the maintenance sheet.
7:08
